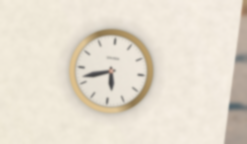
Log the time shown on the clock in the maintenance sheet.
5:42
